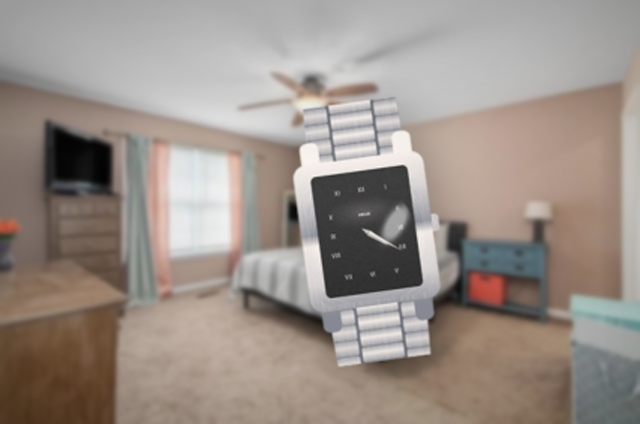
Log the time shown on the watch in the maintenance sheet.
4:21
